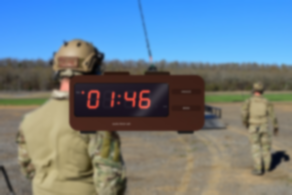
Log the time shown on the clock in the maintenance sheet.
1:46
